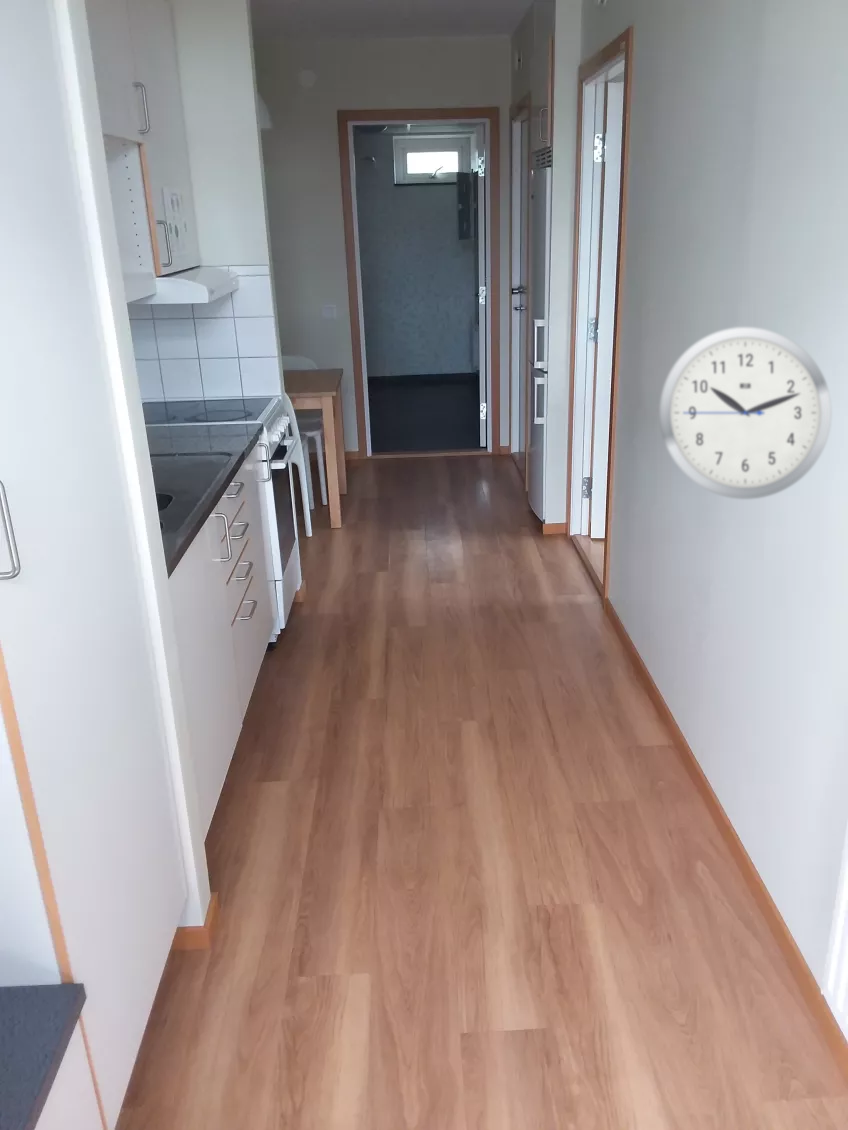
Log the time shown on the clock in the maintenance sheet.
10:11:45
